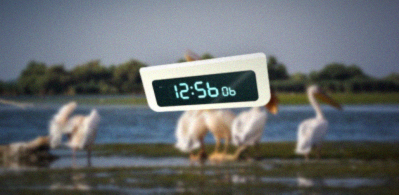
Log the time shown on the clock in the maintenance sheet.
12:56:06
